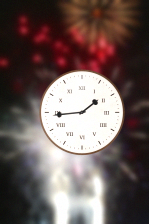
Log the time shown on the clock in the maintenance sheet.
1:44
